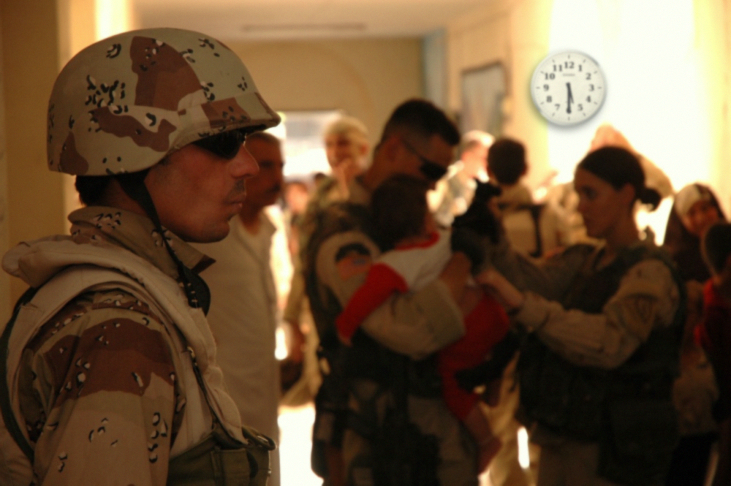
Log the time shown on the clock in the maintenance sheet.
5:30
